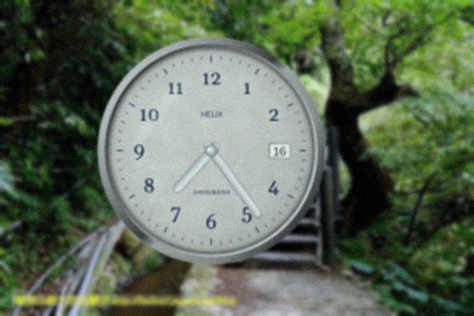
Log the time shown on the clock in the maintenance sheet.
7:24
